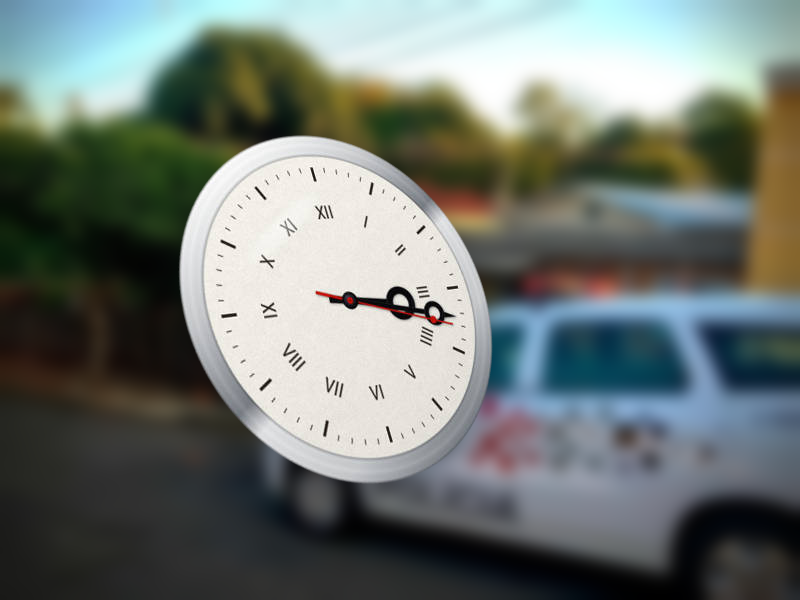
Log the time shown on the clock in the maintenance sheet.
3:17:18
